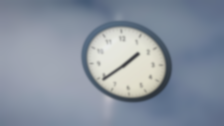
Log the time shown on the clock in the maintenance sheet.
1:39
